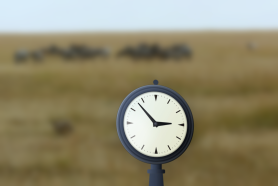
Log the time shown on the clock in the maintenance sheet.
2:53
